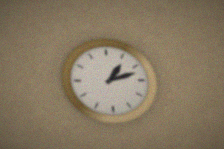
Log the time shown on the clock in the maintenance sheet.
1:12
